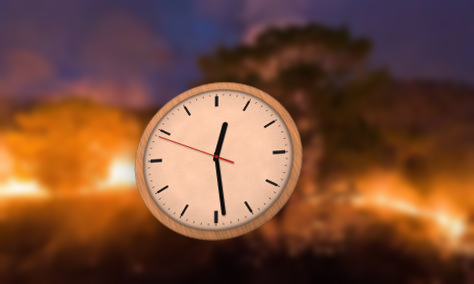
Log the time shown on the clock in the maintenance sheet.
12:28:49
